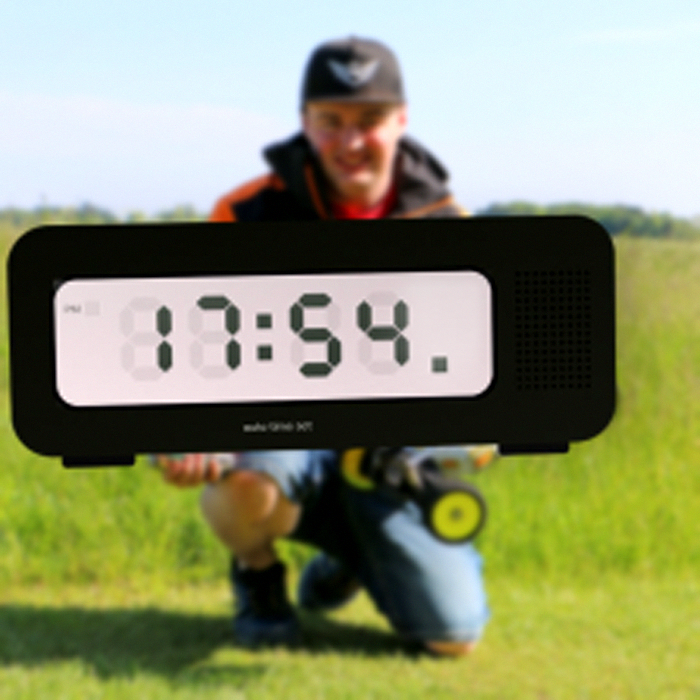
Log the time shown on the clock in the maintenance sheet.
17:54
